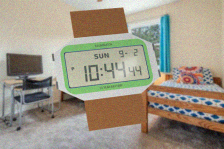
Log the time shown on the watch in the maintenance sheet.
10:44:44
